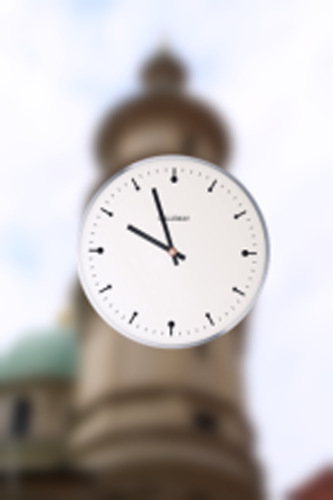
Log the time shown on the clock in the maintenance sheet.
9:57
